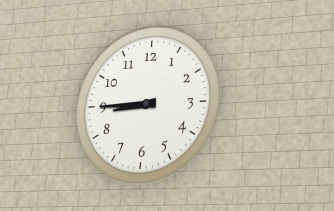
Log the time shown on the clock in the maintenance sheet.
8:45
